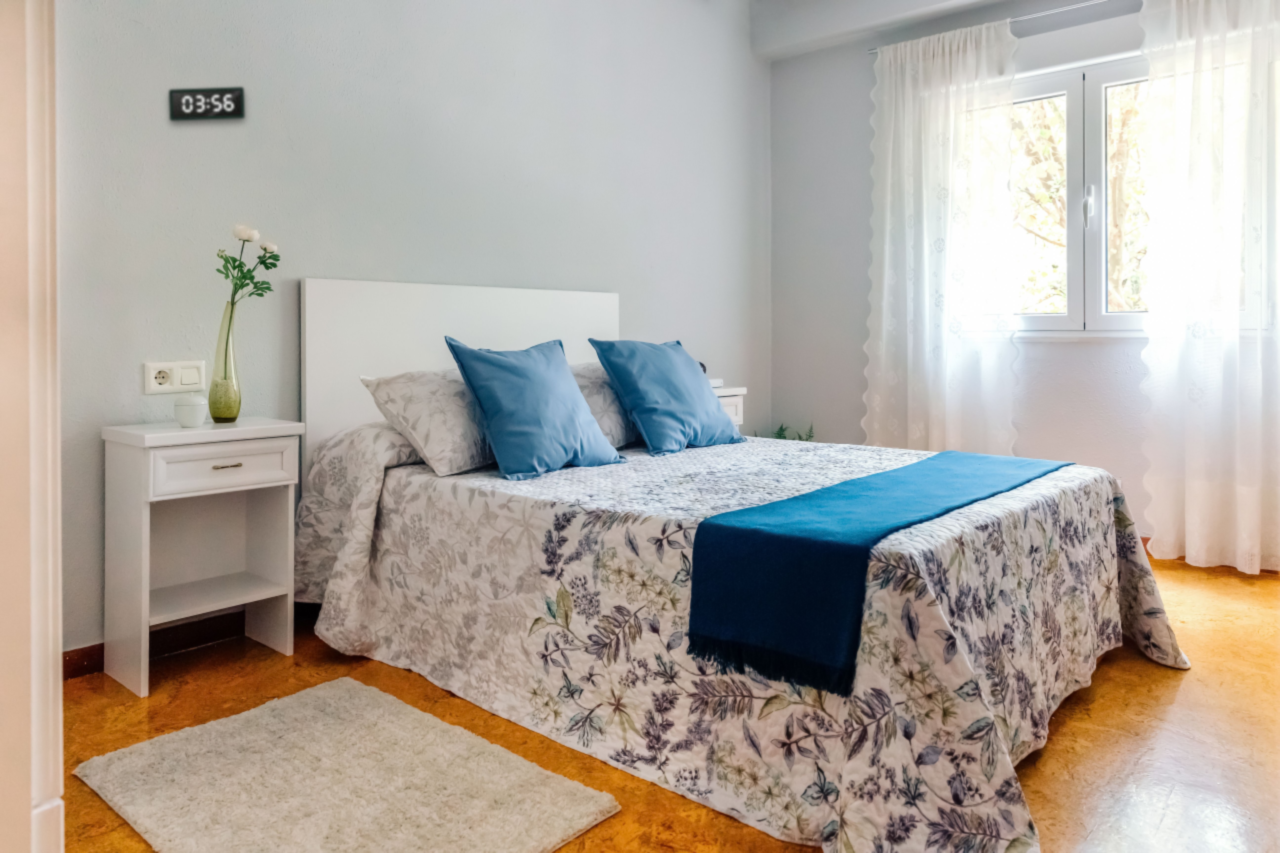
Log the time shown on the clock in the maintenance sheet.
3:56
